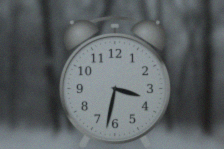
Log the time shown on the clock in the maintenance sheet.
3:32
